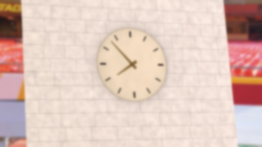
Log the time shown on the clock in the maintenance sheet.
7:53
